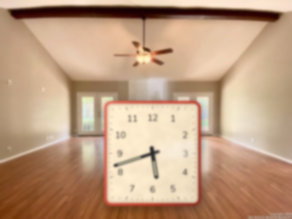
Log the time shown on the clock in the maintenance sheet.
5:42
